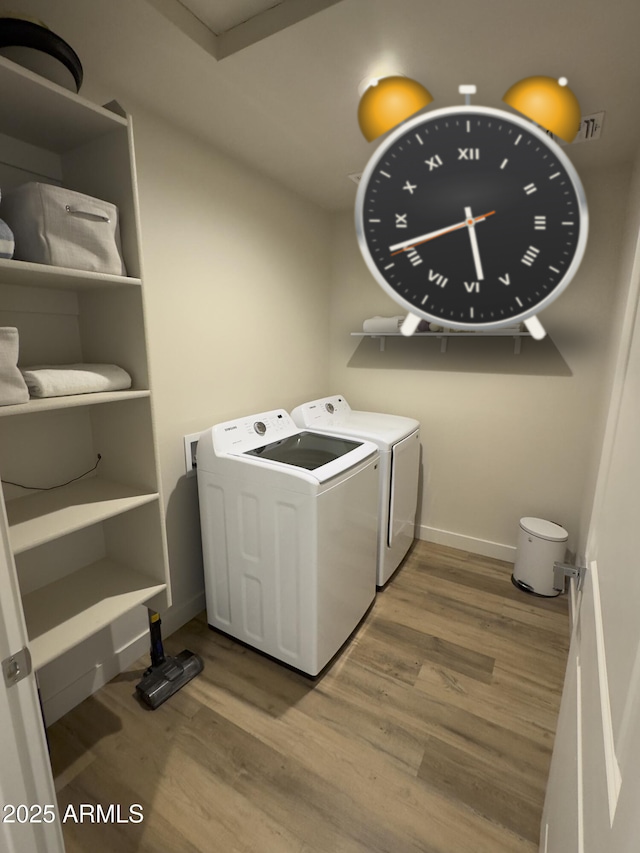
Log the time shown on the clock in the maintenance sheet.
5:41:41
